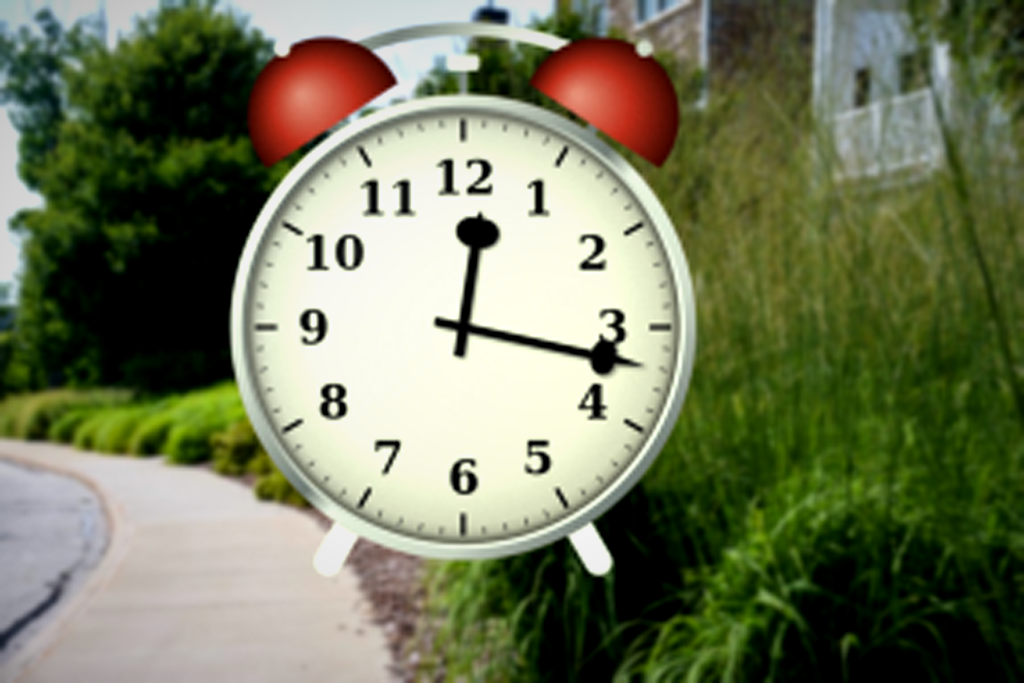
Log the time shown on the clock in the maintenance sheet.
12:17
